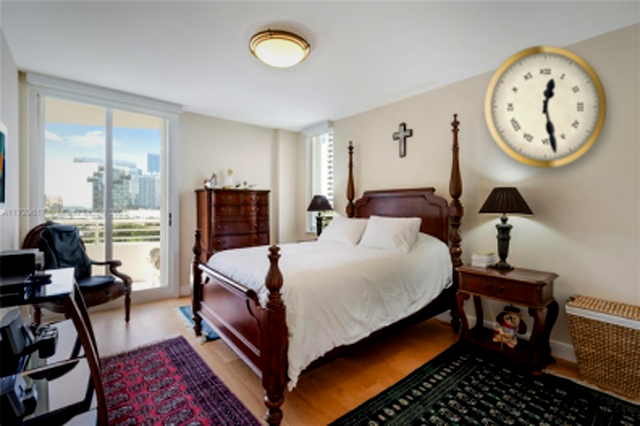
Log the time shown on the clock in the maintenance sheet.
12:28
